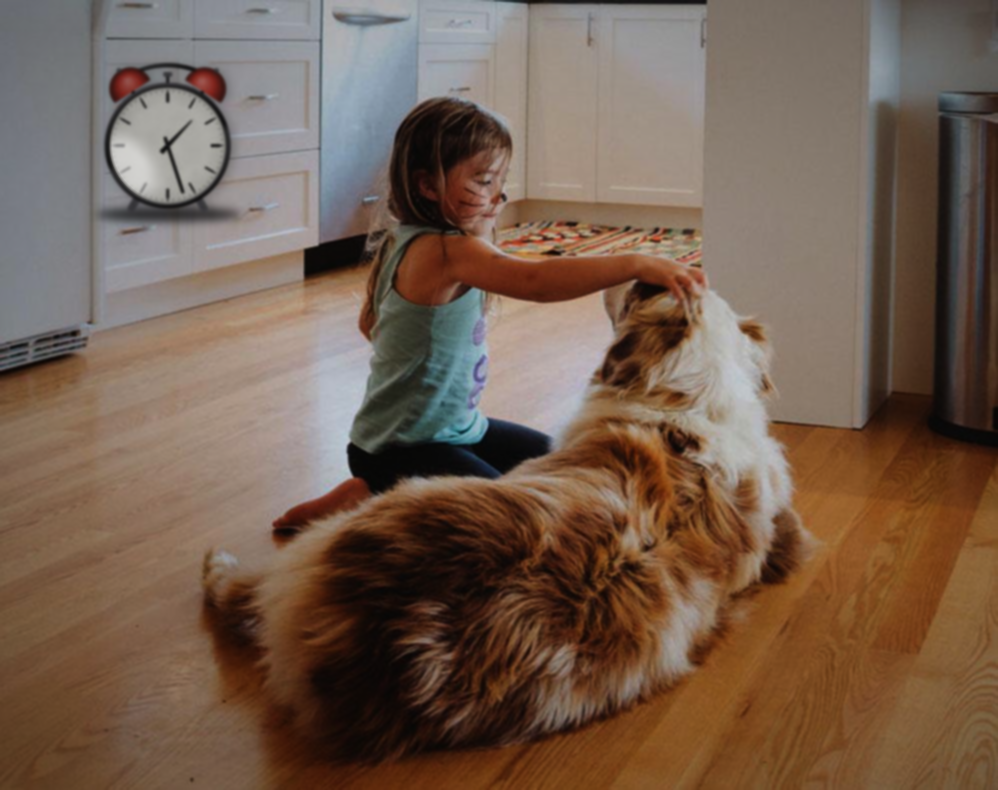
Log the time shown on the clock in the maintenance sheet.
1:27
